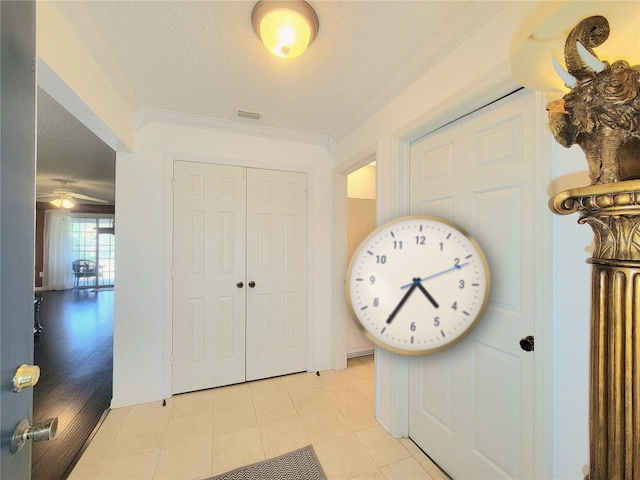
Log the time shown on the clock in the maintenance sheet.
4:35:11
